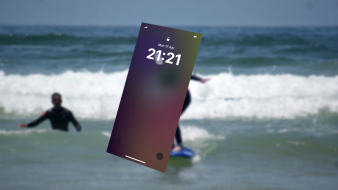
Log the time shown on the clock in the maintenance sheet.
21:21
